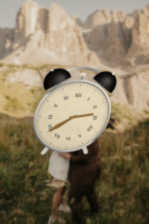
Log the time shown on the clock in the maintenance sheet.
2:39
